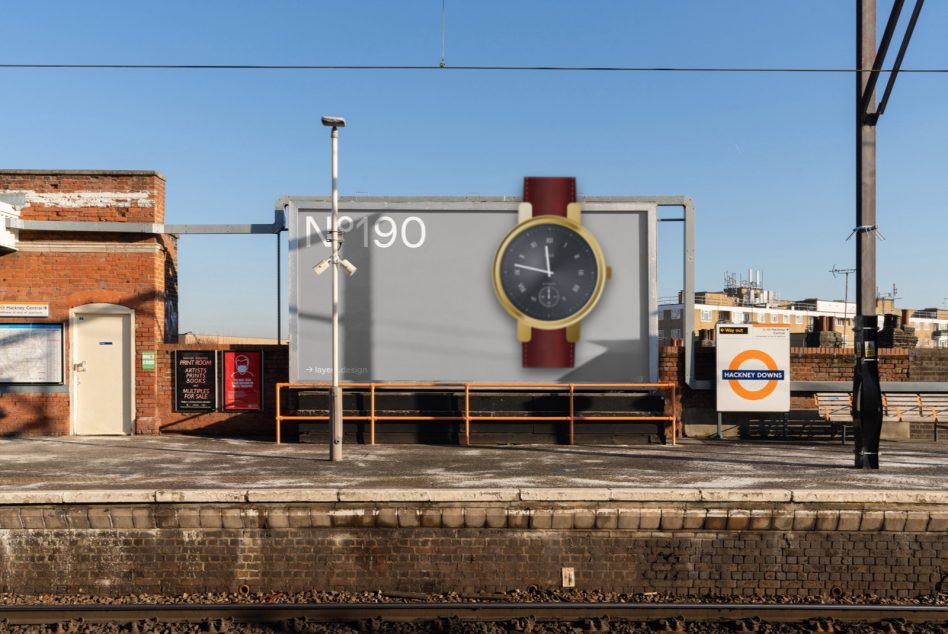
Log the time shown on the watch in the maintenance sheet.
11:47
